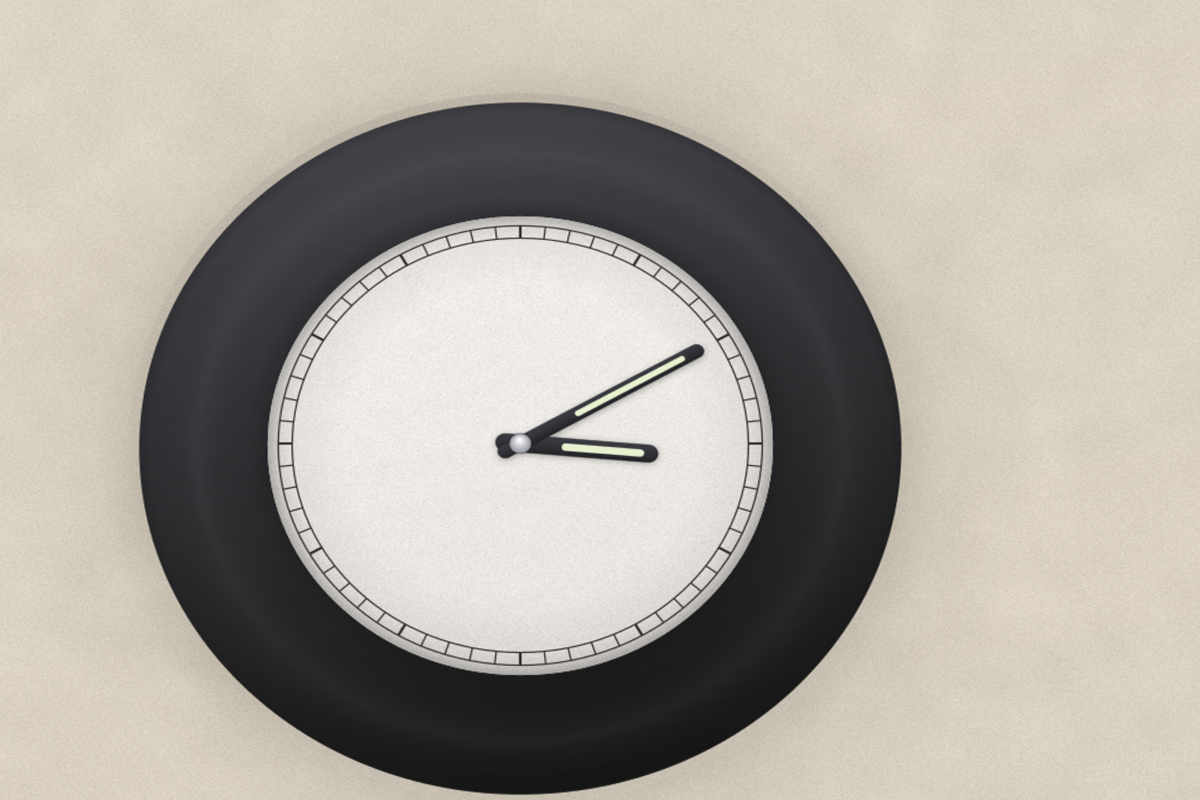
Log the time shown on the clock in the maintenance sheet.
3:10
